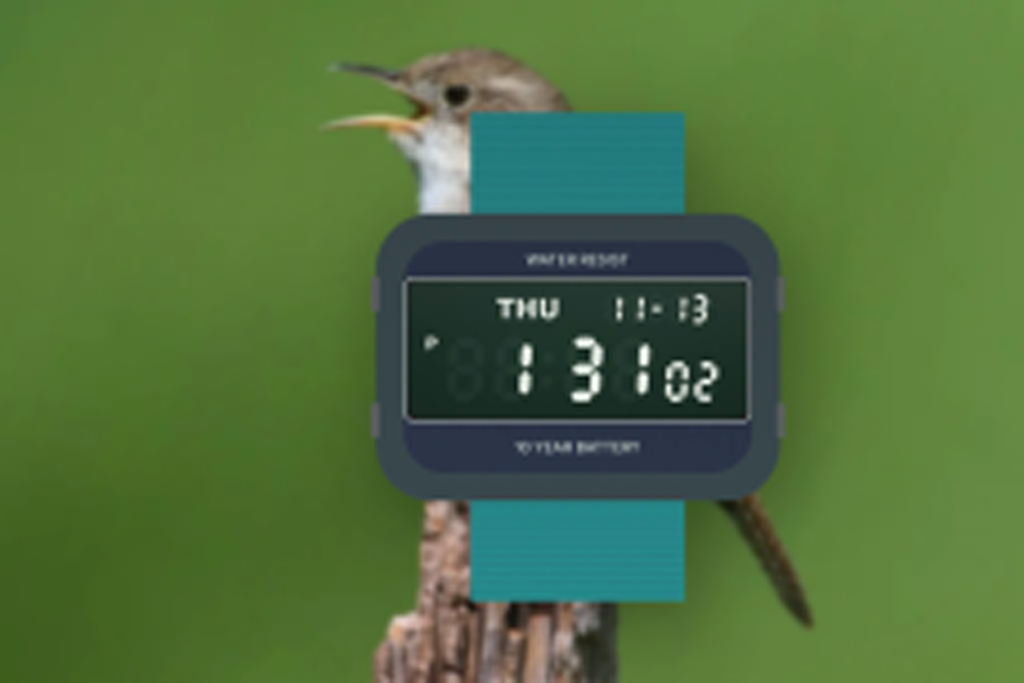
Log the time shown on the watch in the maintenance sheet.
1:31:02
